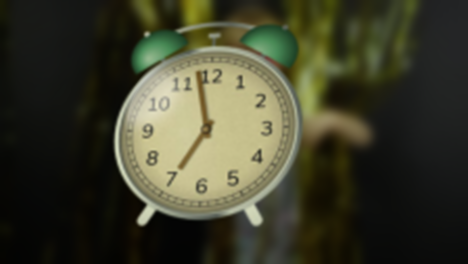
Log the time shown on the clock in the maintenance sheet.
6:58
